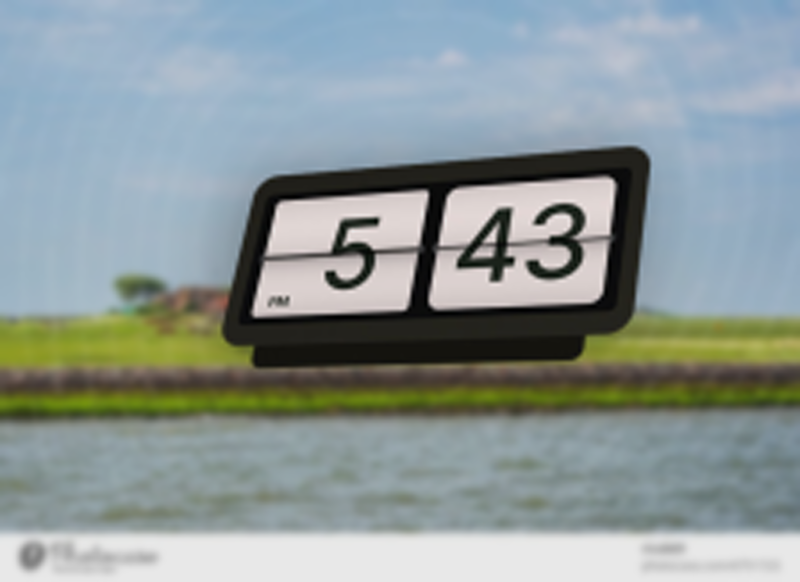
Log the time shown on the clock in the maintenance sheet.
5:43
